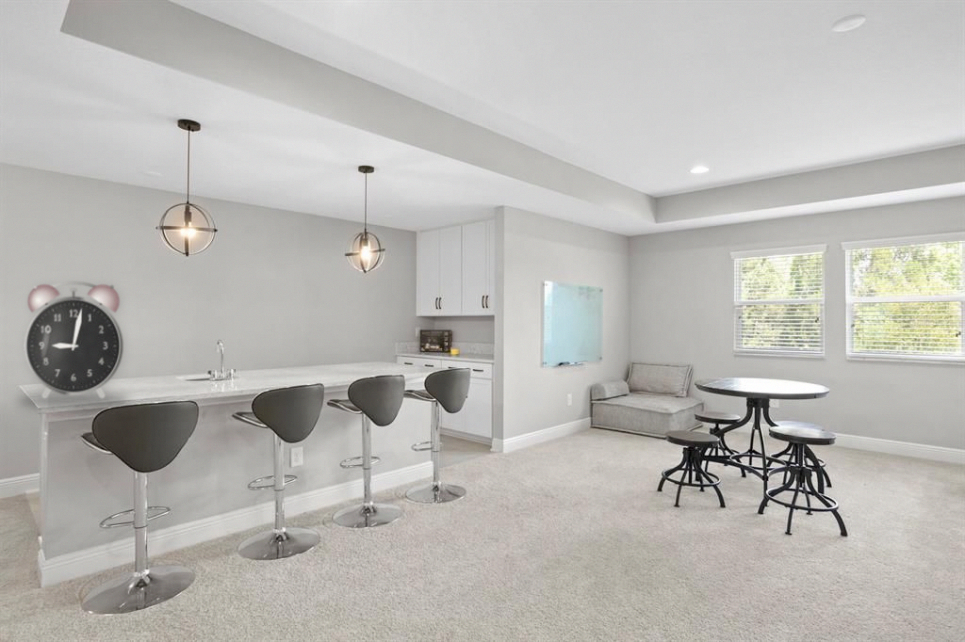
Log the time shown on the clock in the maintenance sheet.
9:02
